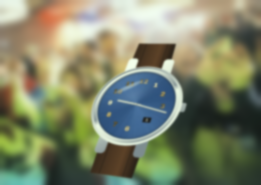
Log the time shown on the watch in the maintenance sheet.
9:17
